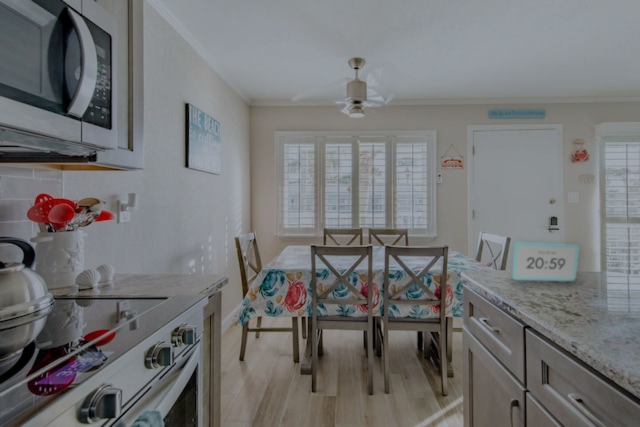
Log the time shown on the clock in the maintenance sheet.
20:59
